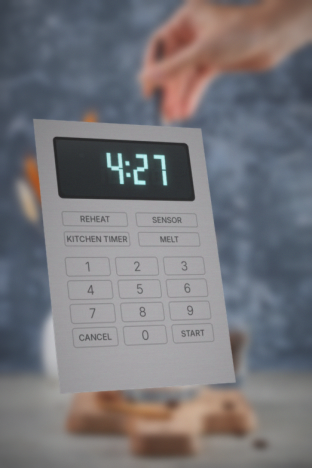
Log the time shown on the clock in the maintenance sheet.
4:27
